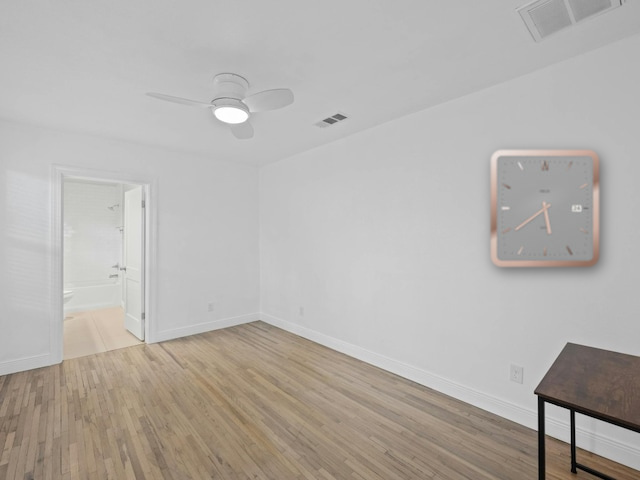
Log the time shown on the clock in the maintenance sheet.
5:39
